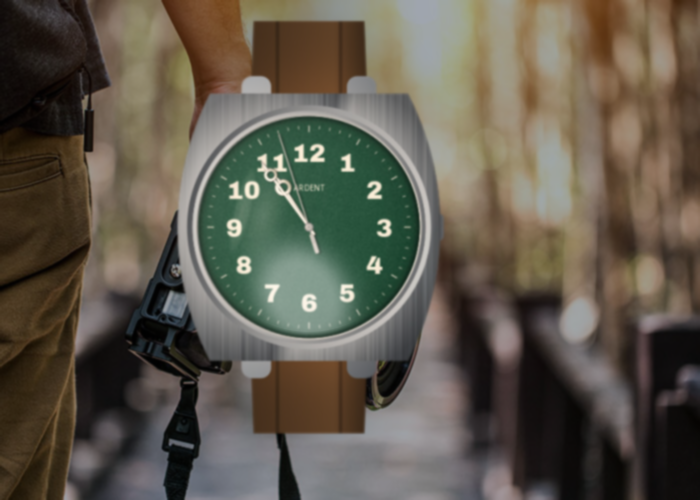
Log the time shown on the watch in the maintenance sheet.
10:53:57
